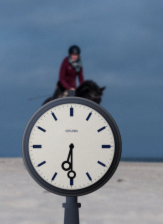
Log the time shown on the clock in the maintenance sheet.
6:30
